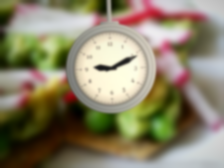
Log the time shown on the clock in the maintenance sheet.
9:11
